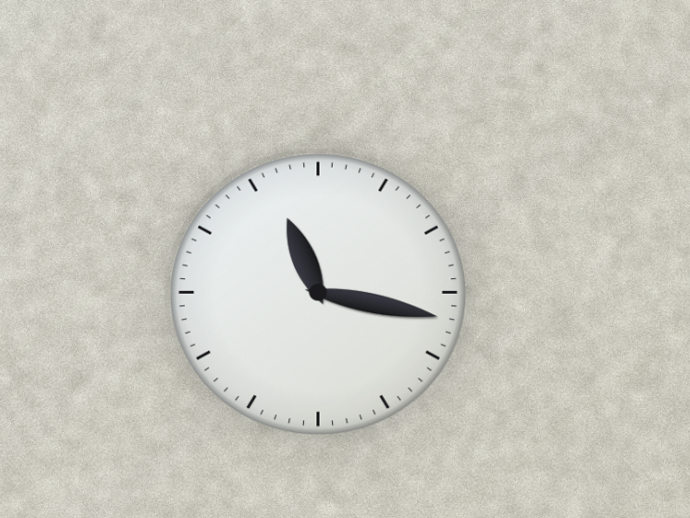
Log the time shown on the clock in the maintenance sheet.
11:17
